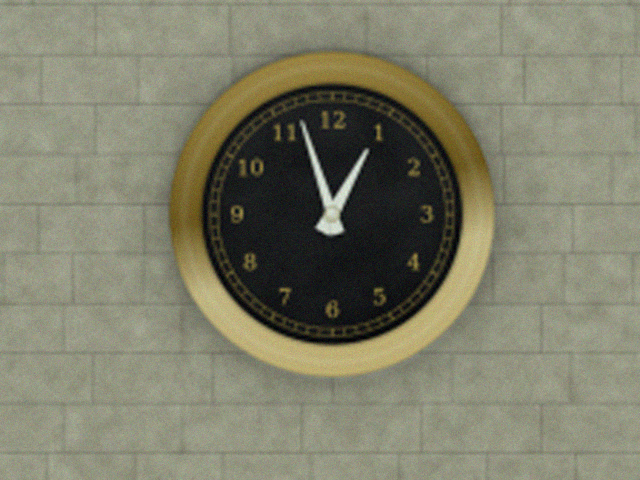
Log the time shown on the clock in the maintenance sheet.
12:57
